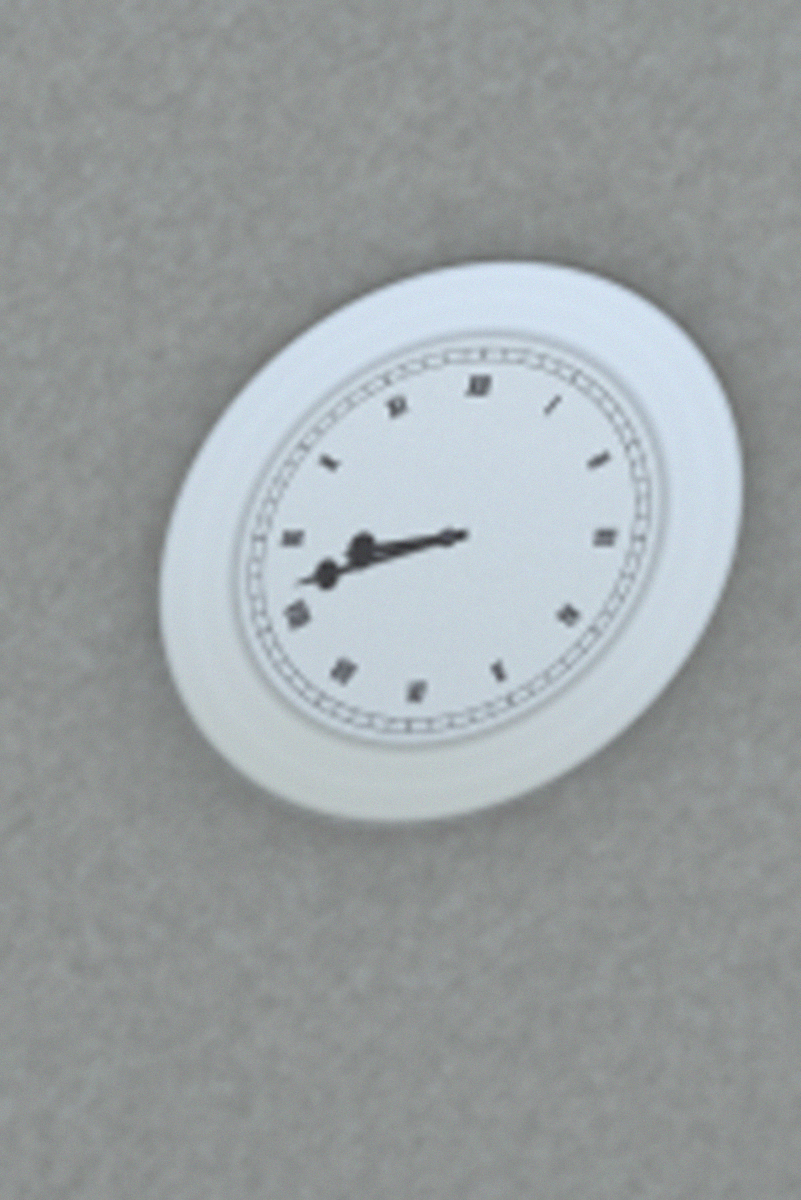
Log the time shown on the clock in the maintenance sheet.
8:42
